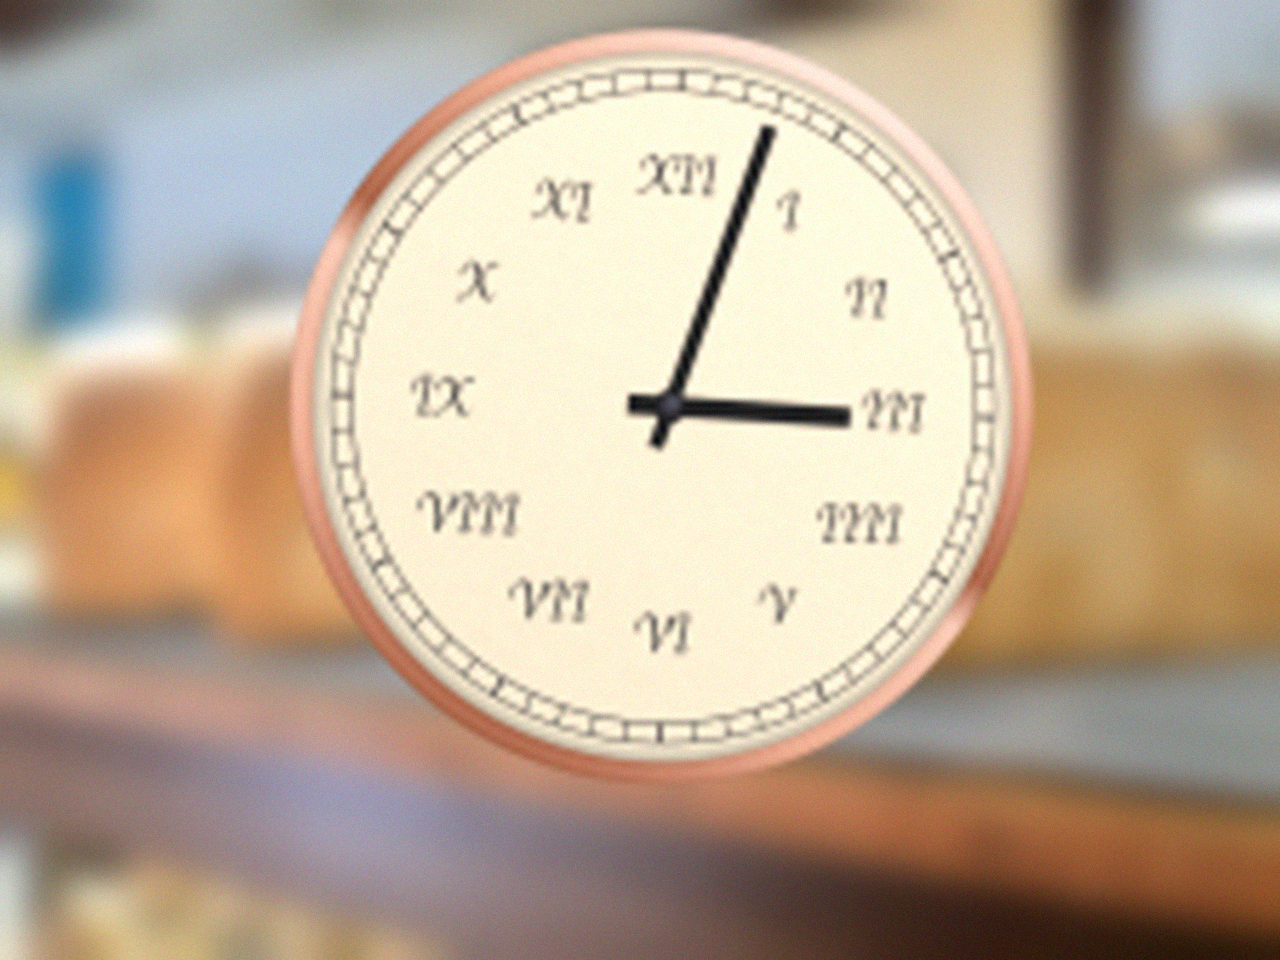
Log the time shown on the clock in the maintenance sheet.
3:03
